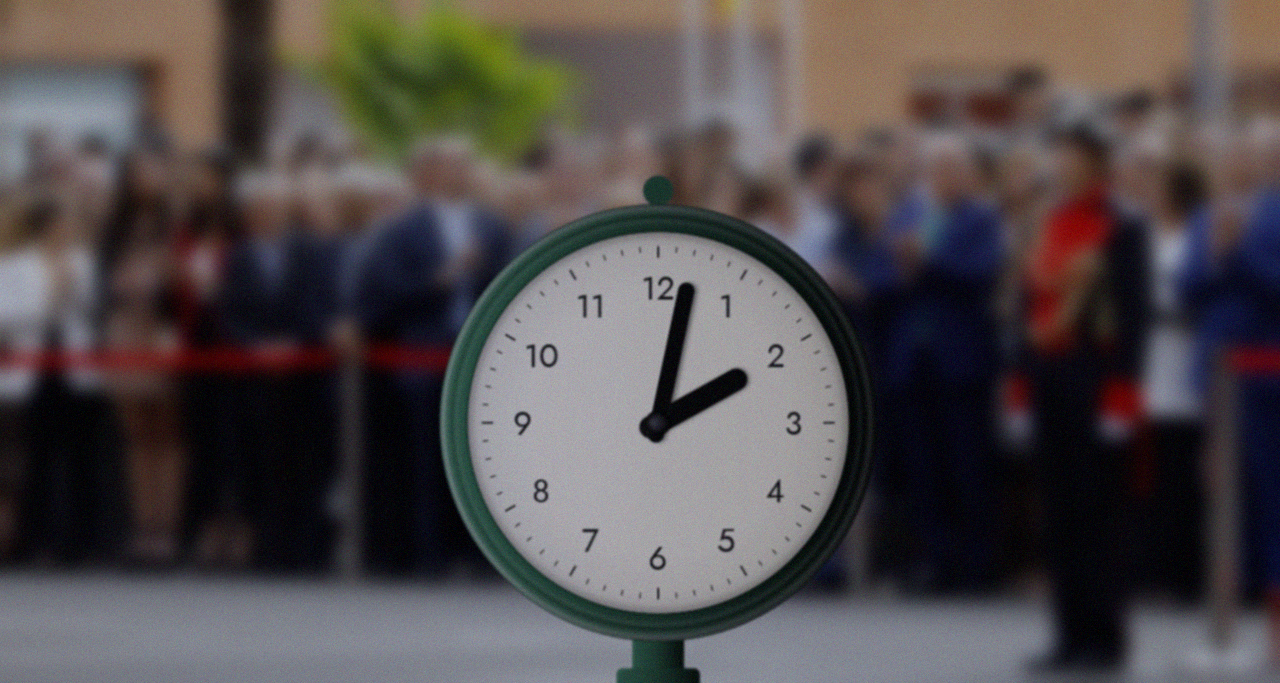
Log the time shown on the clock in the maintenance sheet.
2:02
